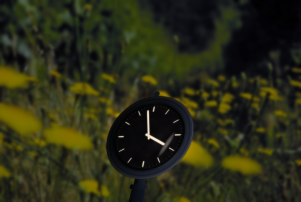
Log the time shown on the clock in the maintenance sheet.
3:58
